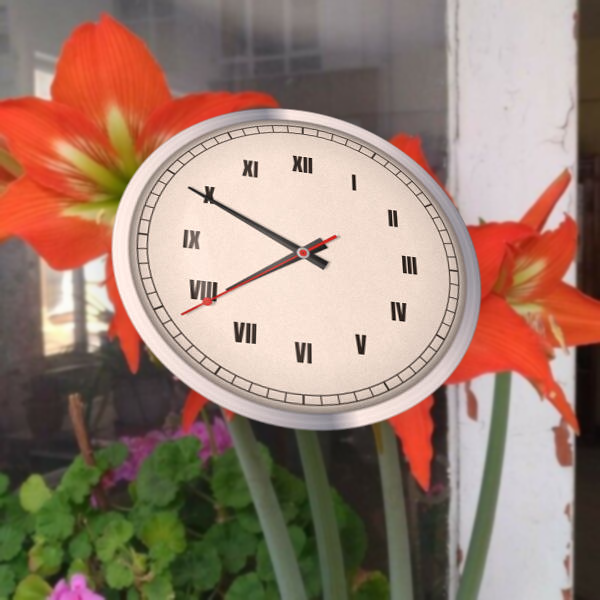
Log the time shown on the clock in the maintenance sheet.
7:49:39
